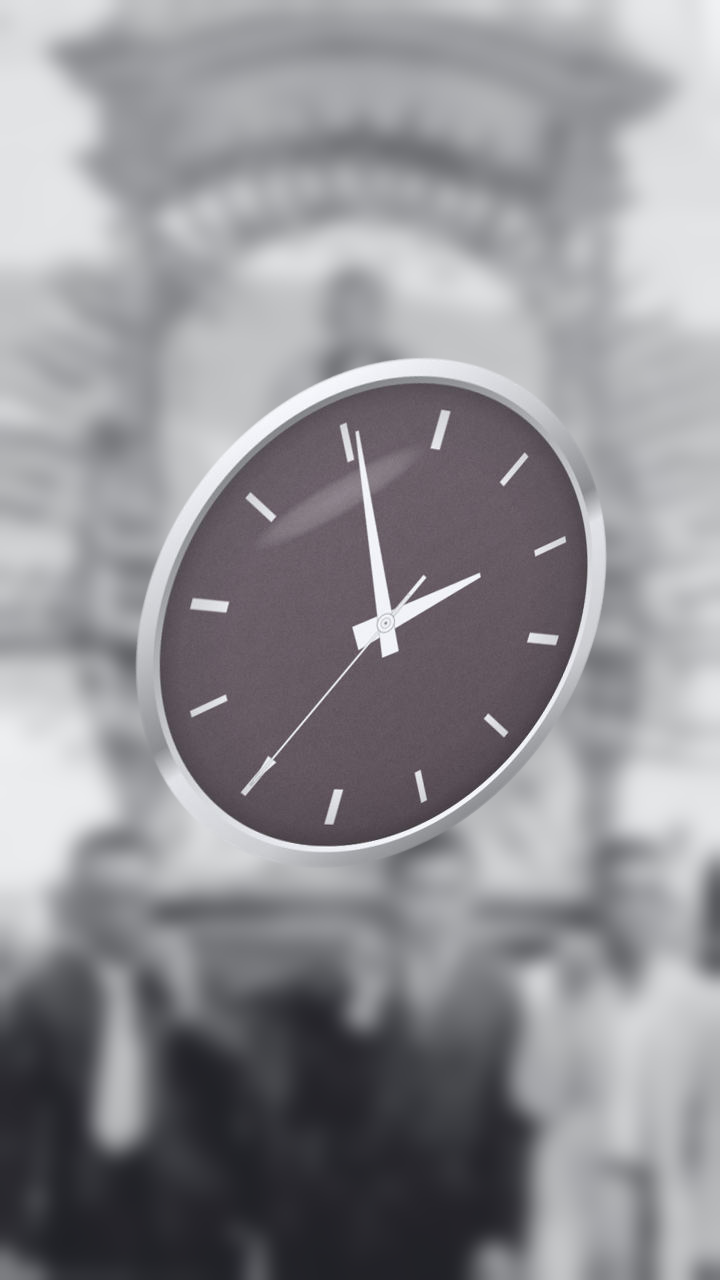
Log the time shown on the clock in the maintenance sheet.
1:55:35
